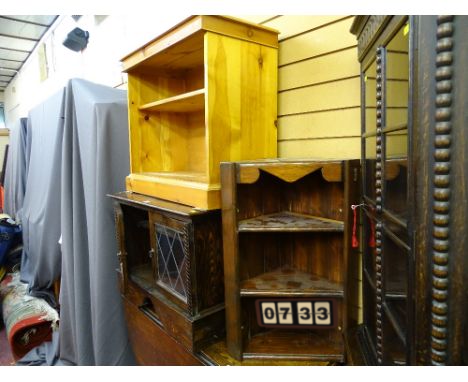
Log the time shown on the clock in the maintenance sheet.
7:33
